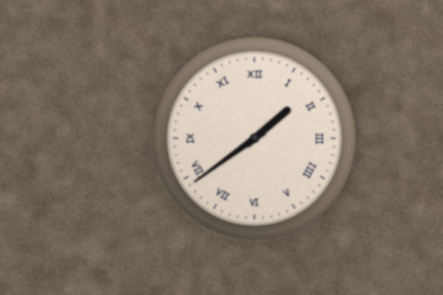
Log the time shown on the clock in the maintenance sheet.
1:39
